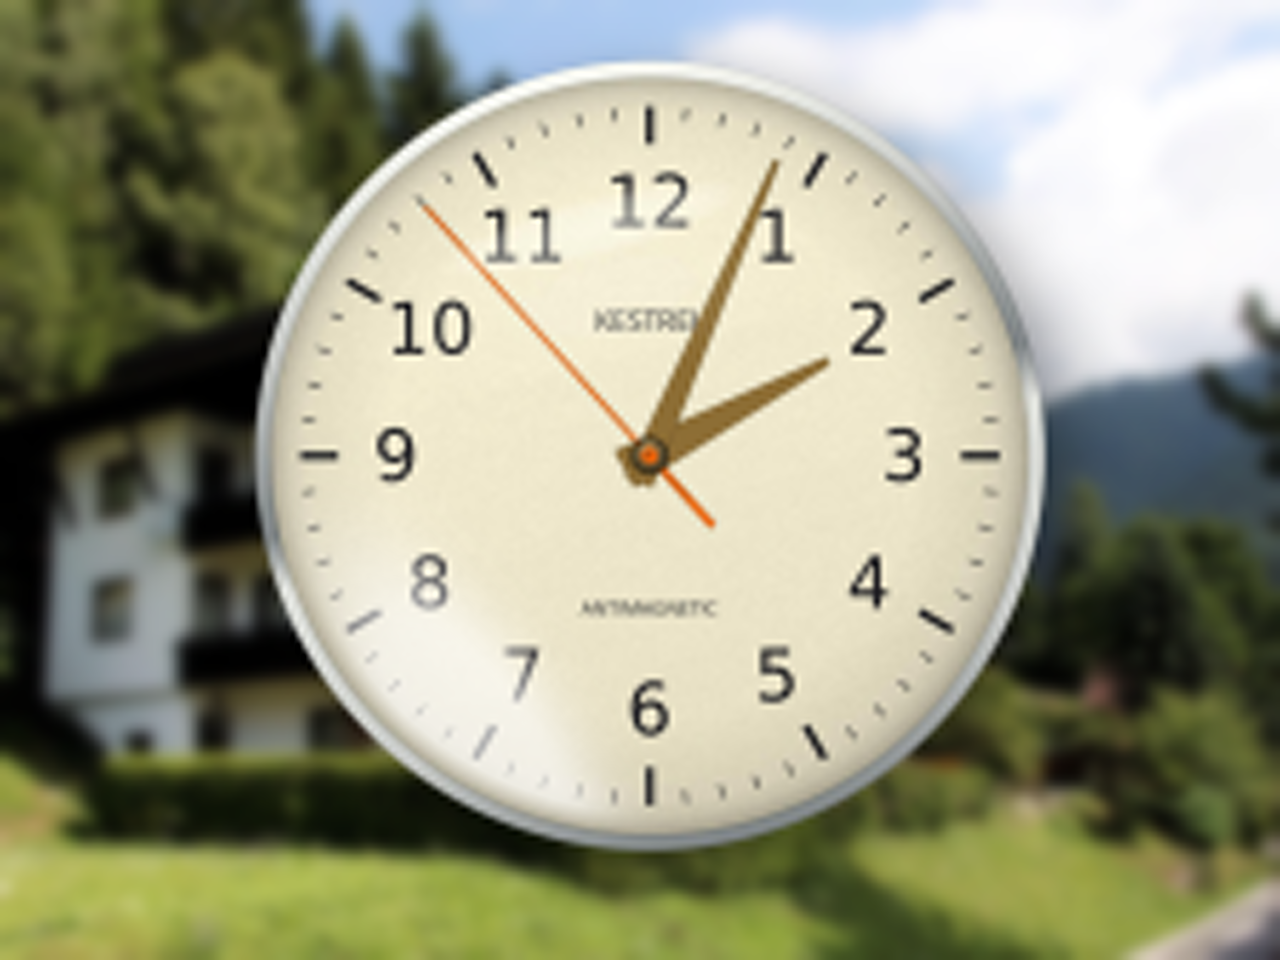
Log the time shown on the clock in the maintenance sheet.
2:03:53
